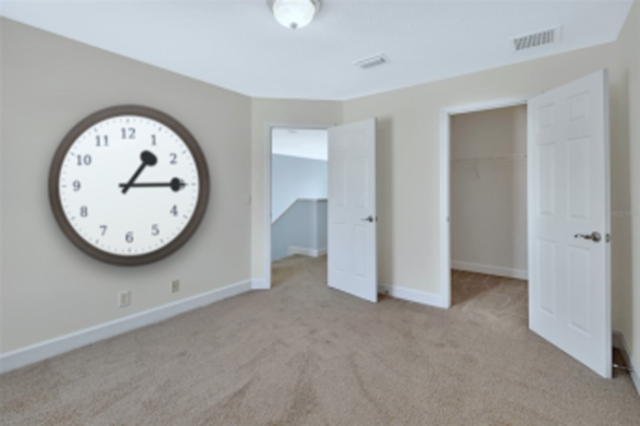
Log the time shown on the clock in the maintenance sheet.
1:15
